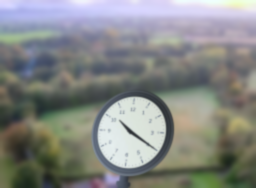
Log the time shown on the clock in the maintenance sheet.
10:20
